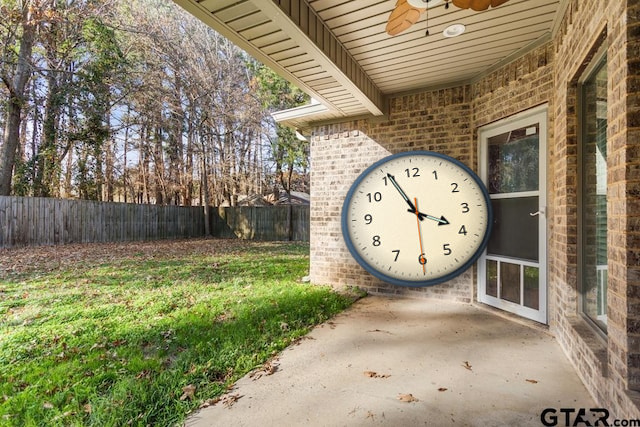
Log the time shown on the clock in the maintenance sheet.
3:55:30
